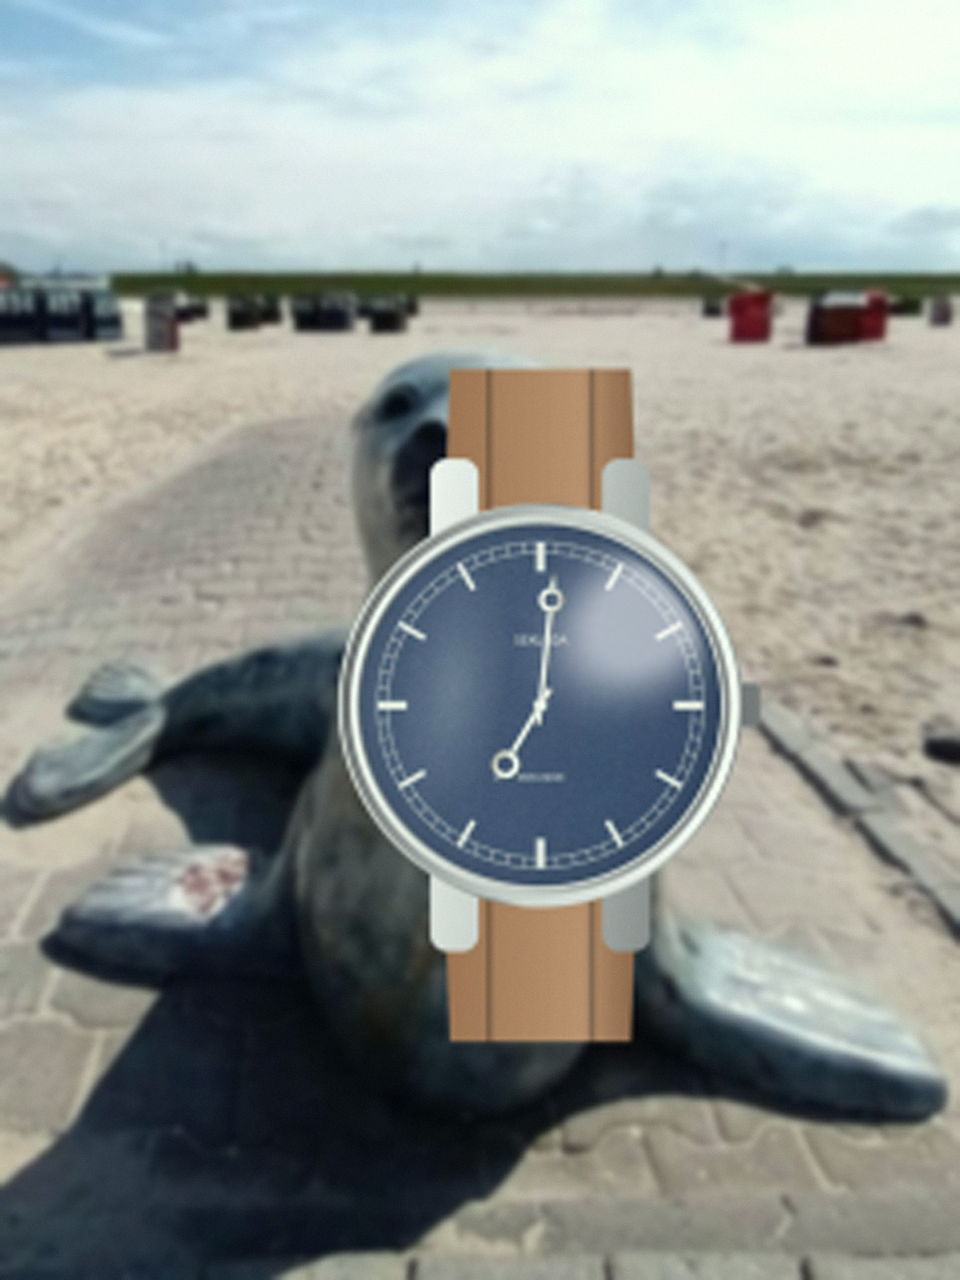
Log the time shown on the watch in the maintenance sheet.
7:01
